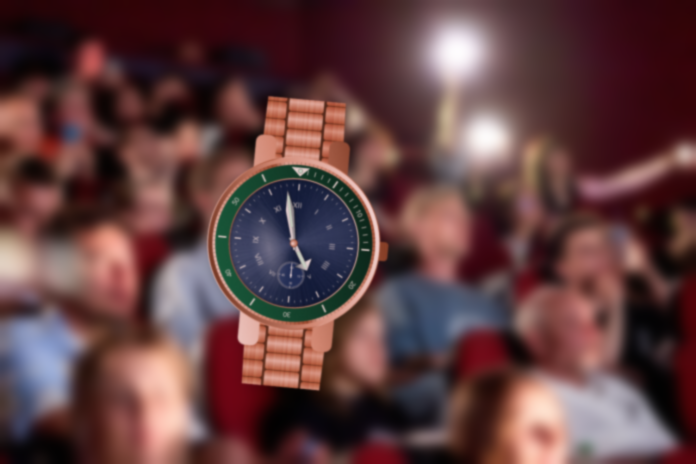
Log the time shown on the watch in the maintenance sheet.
4:58
